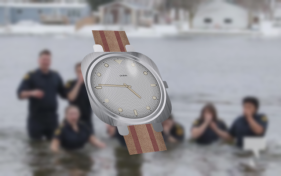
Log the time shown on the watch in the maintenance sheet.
4:46
